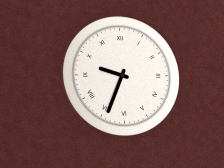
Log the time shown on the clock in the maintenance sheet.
9:34
